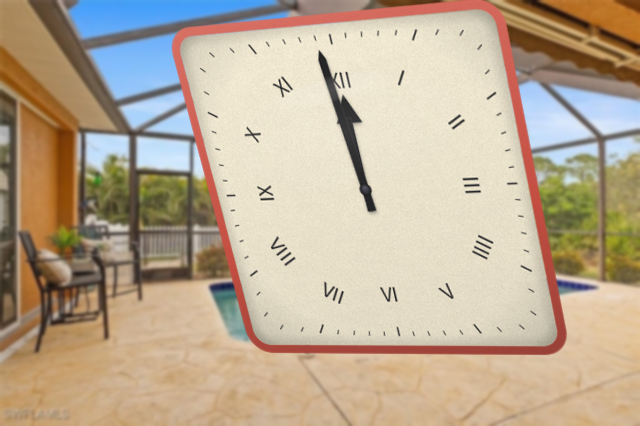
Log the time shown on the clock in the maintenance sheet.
11:59
